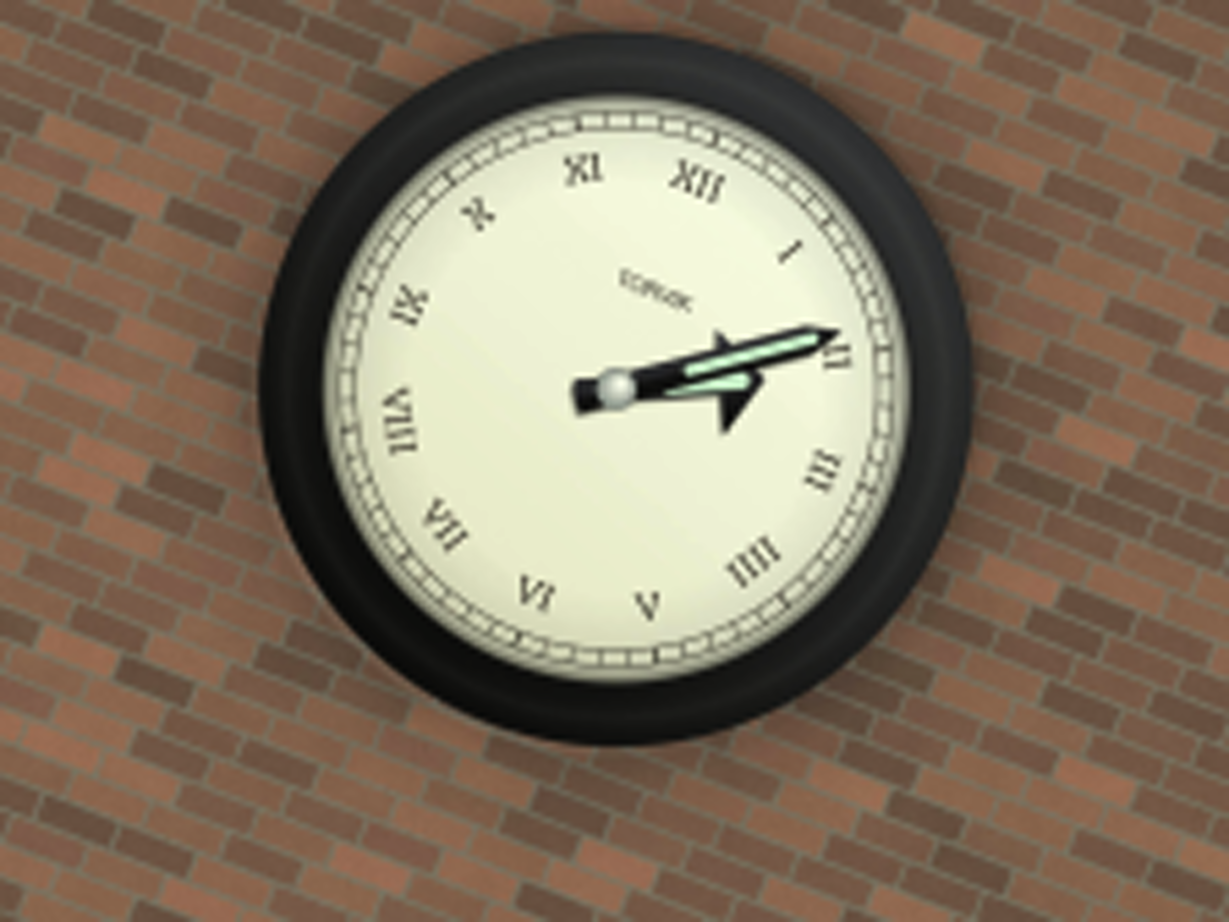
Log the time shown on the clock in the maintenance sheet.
2:09
